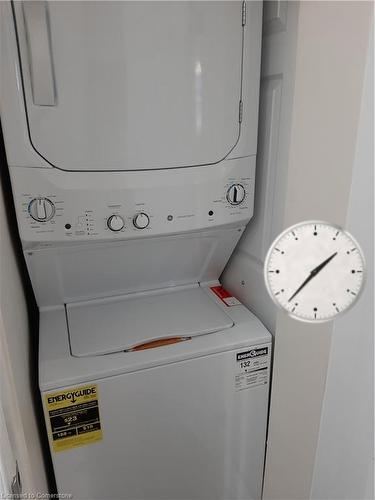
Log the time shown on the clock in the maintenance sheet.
1:37
